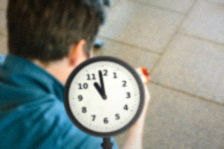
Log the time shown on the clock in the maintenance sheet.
10:59
